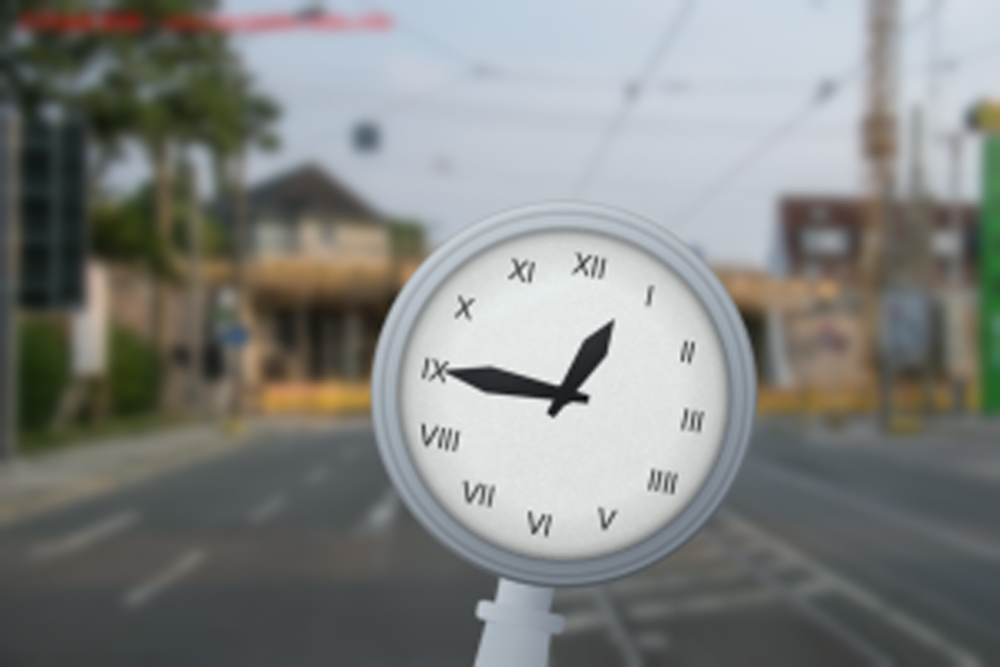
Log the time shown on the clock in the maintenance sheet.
12:45
